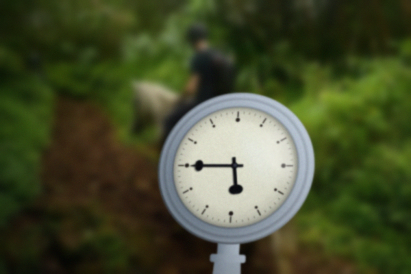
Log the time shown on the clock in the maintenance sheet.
5:45
